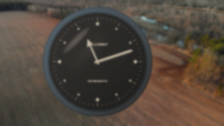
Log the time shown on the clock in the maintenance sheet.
11:12
